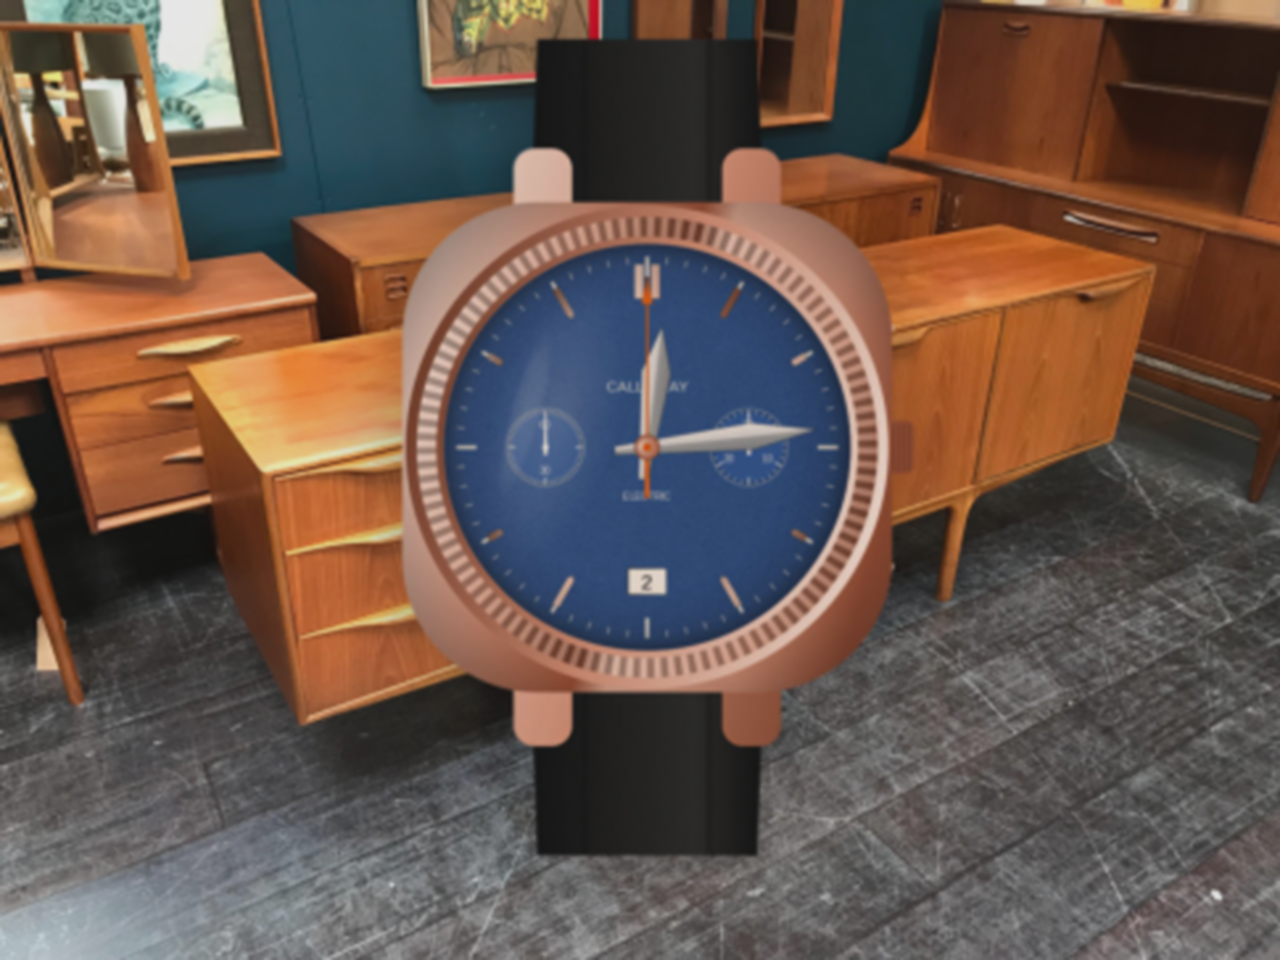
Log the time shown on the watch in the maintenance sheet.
12:14
